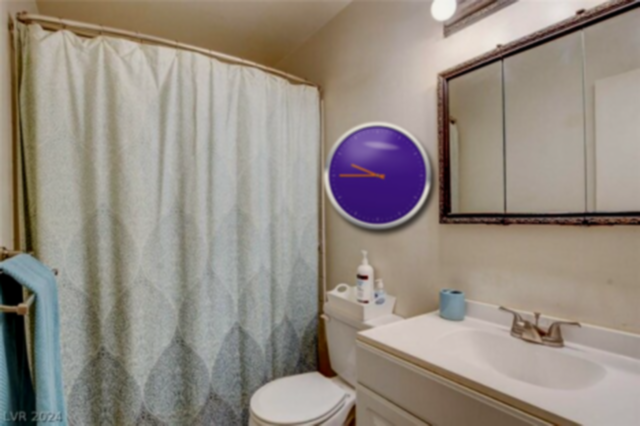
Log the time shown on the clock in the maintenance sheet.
9:45
